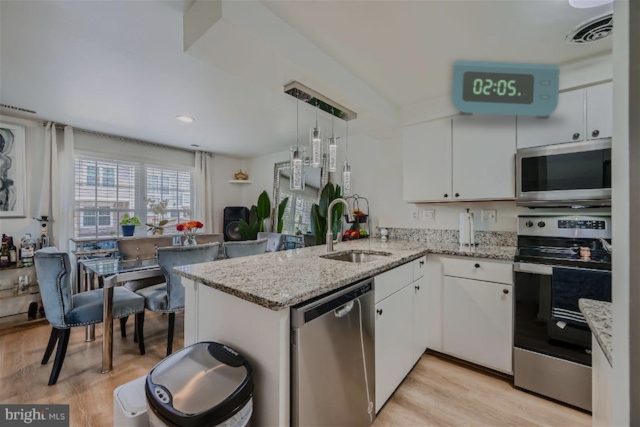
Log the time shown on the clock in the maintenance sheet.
2:05
